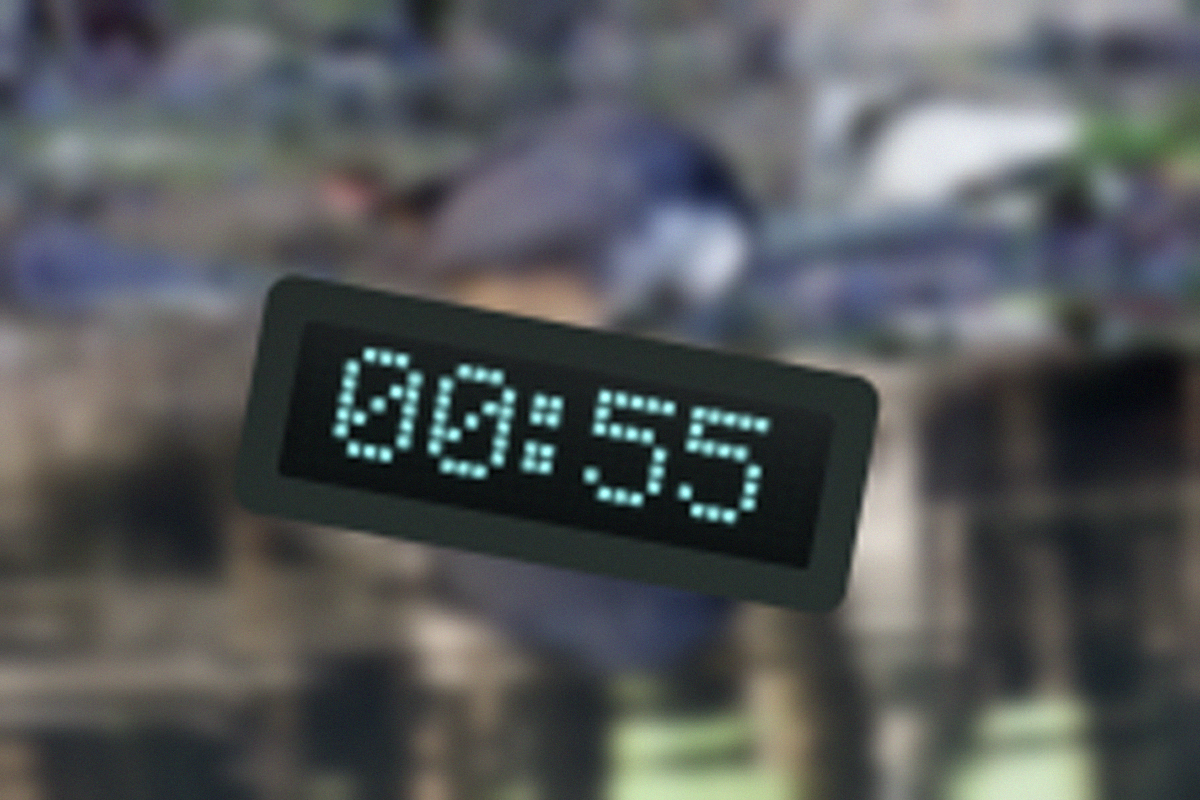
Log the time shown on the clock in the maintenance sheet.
0:55
